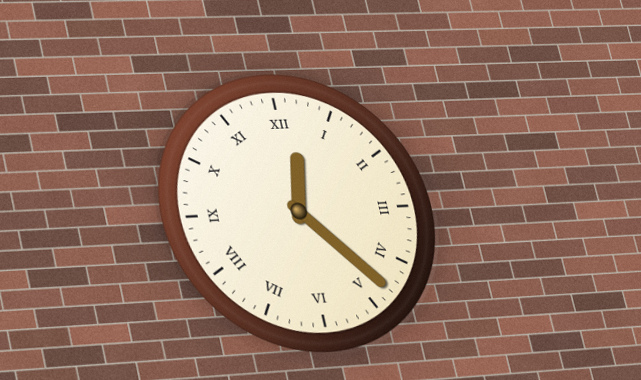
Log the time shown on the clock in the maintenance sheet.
12:23
